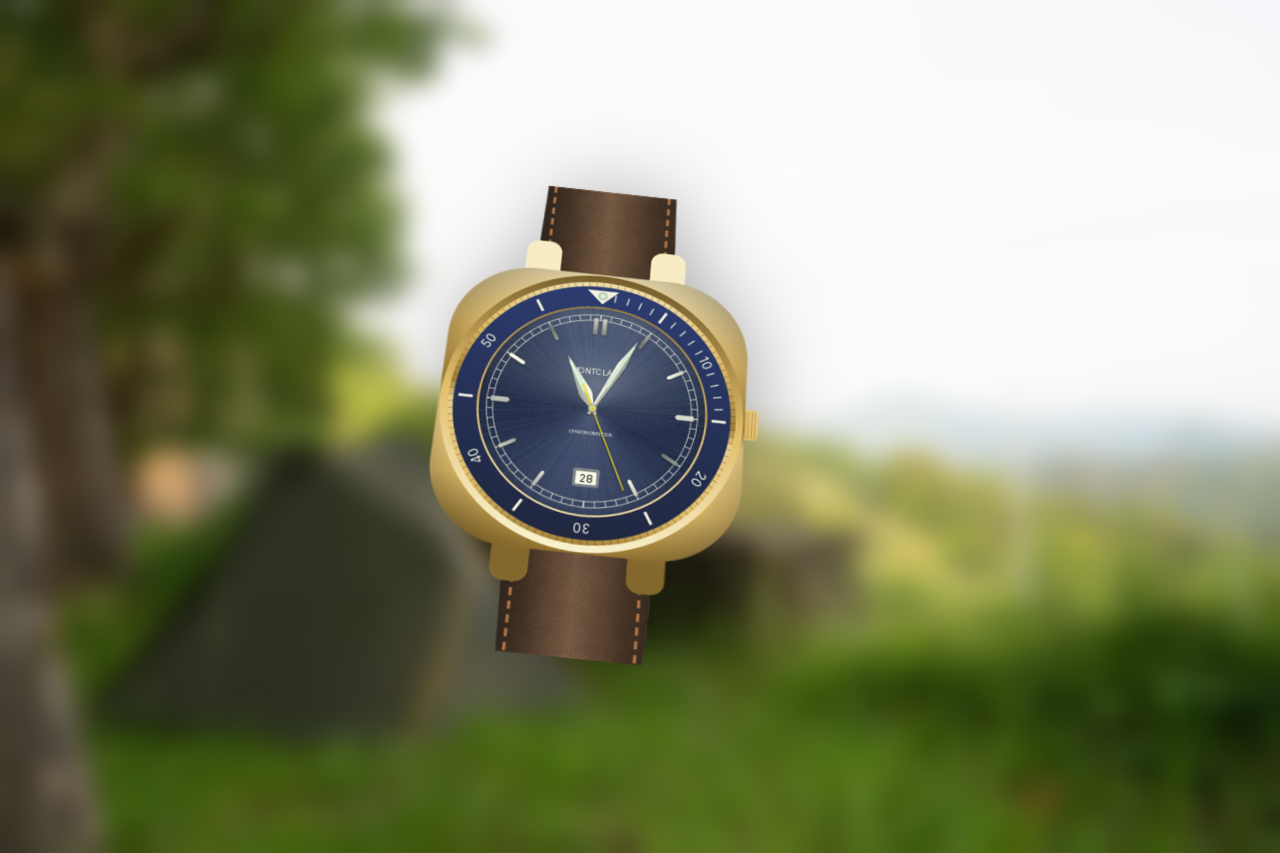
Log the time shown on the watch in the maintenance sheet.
11:04:26
